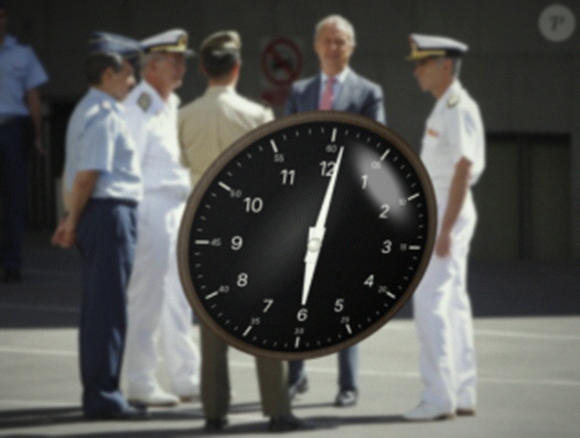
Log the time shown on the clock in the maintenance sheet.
6:01
